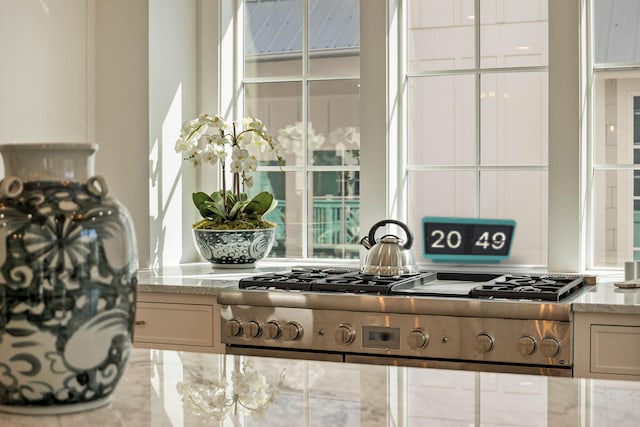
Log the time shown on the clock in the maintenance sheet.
20:49
